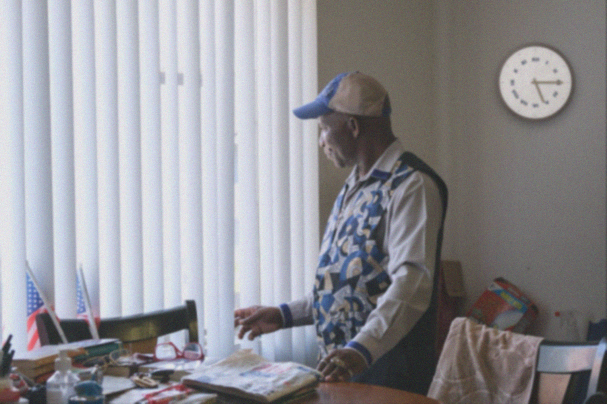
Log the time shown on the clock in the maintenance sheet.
5:15
